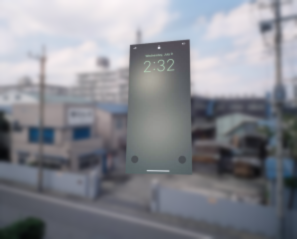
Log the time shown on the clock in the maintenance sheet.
2:32
